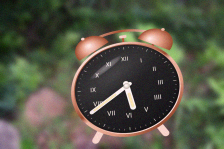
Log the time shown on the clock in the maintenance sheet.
5:39
